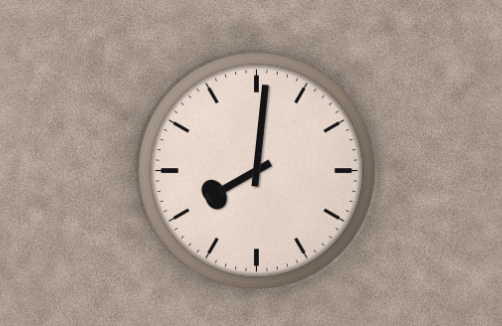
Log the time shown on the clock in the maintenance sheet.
8:01
